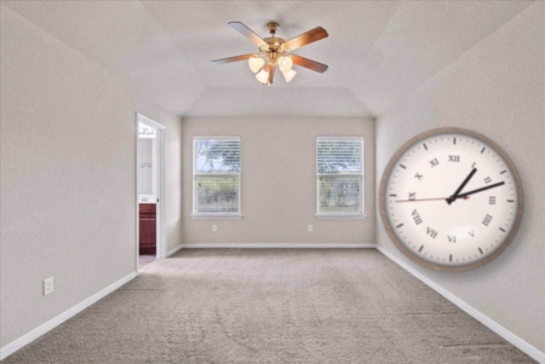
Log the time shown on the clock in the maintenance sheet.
1:11:44
